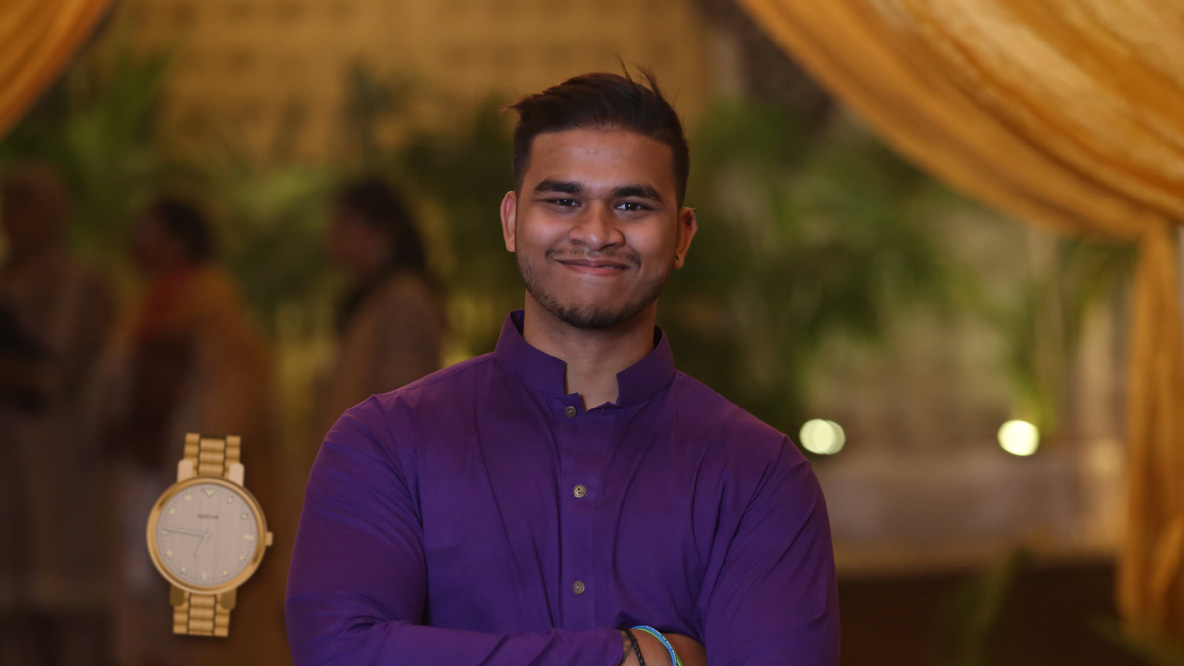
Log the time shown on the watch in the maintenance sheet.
6:46
